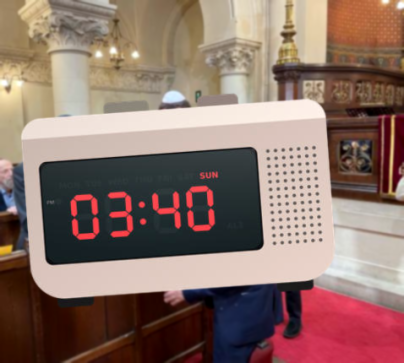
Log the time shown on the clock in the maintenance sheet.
3:40
